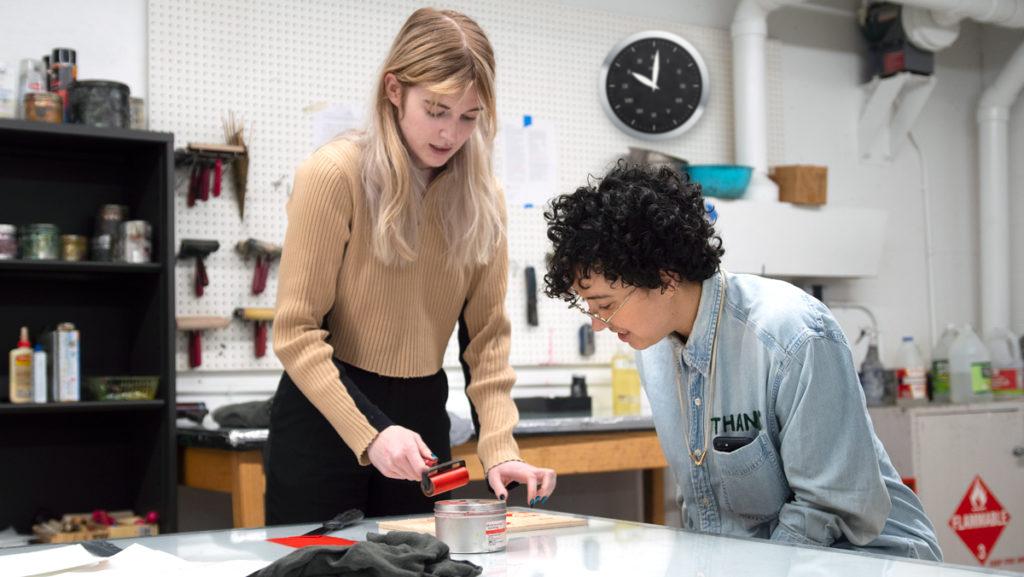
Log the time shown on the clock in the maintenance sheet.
10:01
